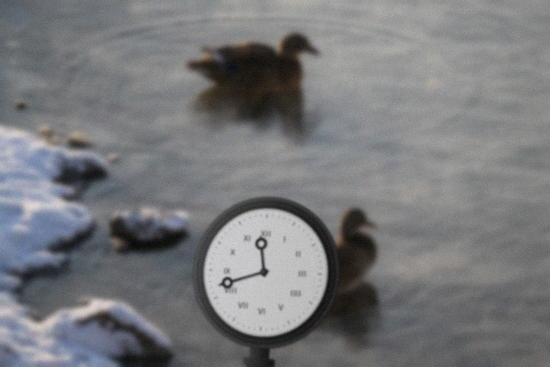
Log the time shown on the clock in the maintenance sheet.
11:42
